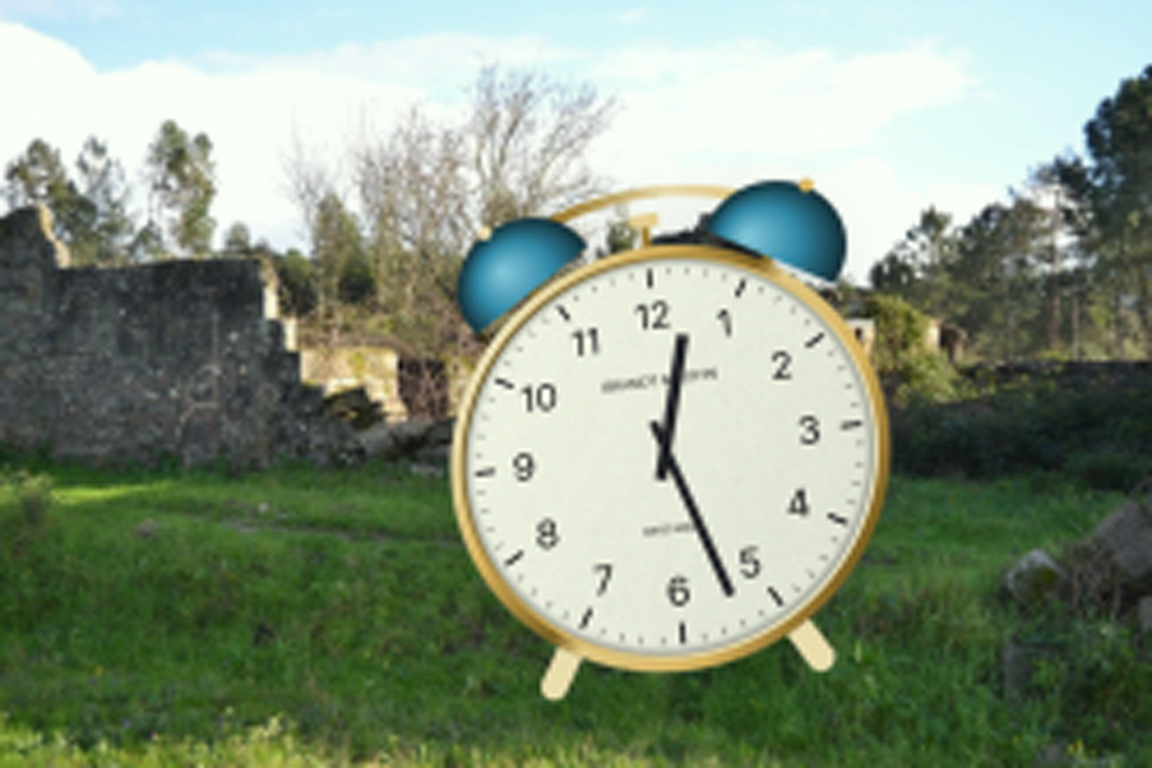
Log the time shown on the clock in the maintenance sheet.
12:27
